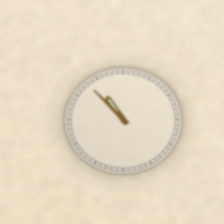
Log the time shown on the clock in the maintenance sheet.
10:53
